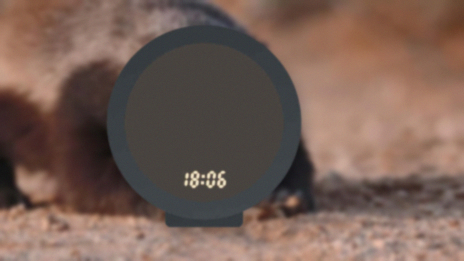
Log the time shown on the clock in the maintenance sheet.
18:06
